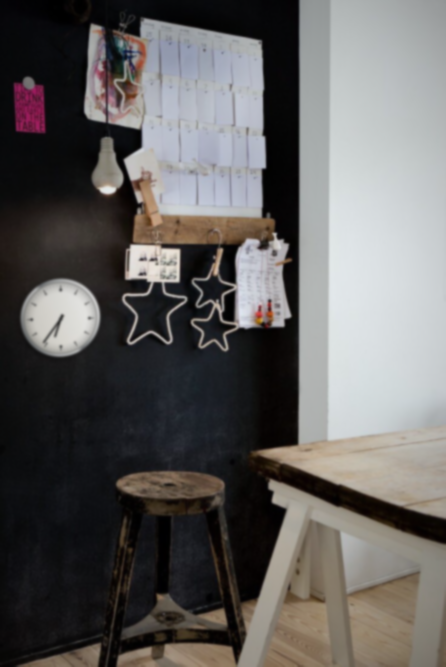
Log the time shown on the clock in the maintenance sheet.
6:36
